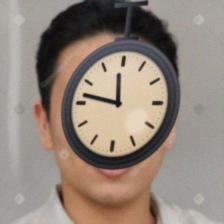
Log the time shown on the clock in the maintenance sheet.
11:47
